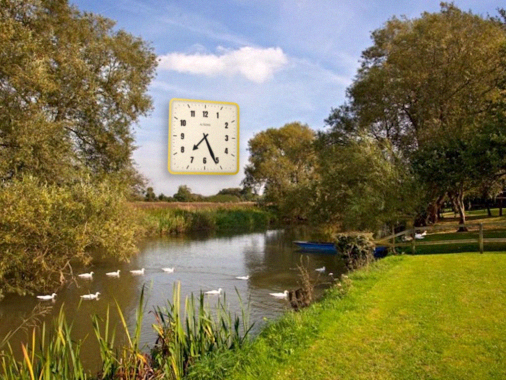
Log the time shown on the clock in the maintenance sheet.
7:26
